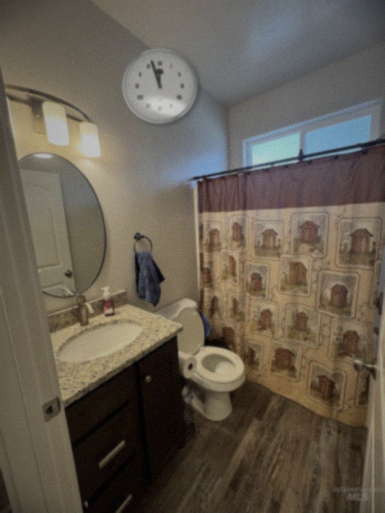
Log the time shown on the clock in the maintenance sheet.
11:57
